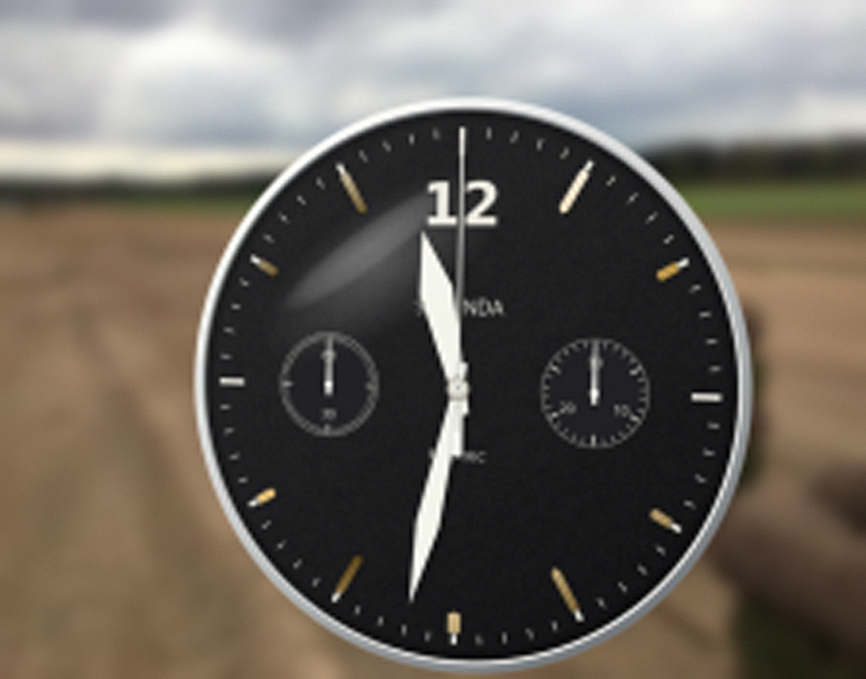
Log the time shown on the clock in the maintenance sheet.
11:32
